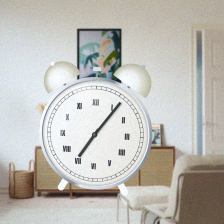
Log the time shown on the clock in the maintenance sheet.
7:06
